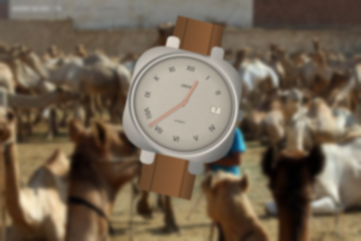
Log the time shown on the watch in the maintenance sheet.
12:37
